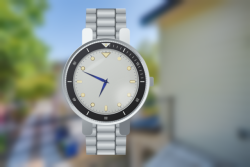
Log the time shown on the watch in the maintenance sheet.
6:49
